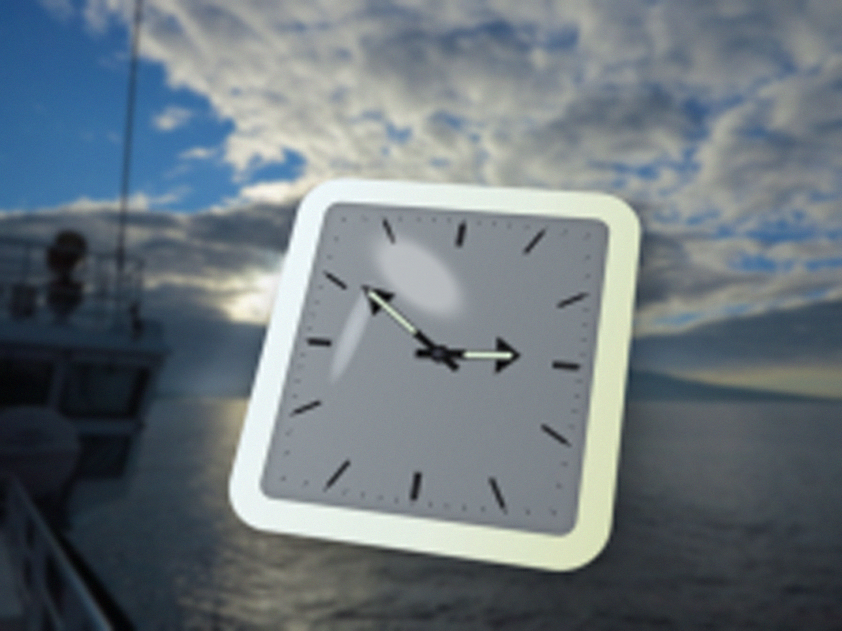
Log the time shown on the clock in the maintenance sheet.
2:51
